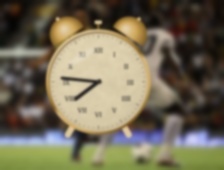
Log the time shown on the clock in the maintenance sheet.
7:46
